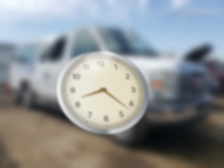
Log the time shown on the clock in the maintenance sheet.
8:22
